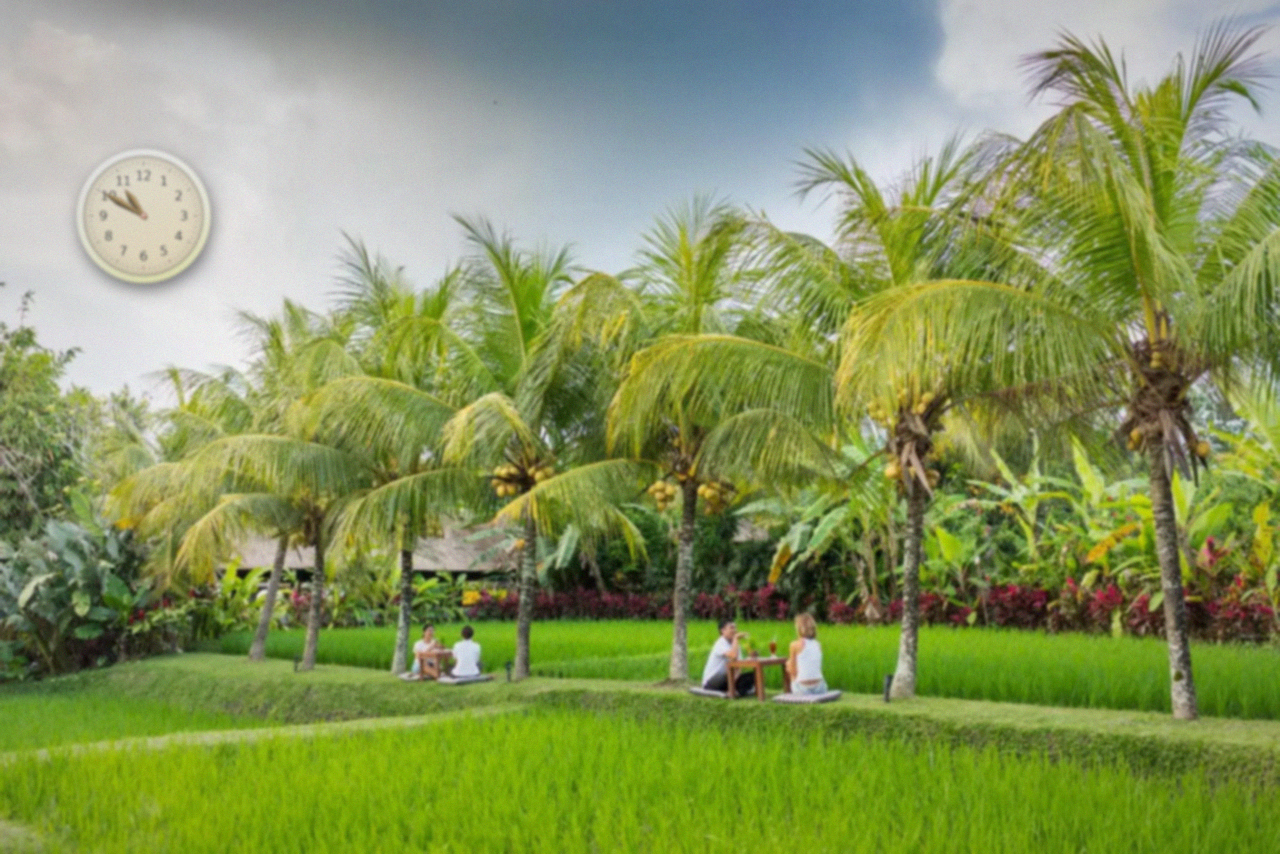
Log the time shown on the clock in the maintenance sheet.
10:50
